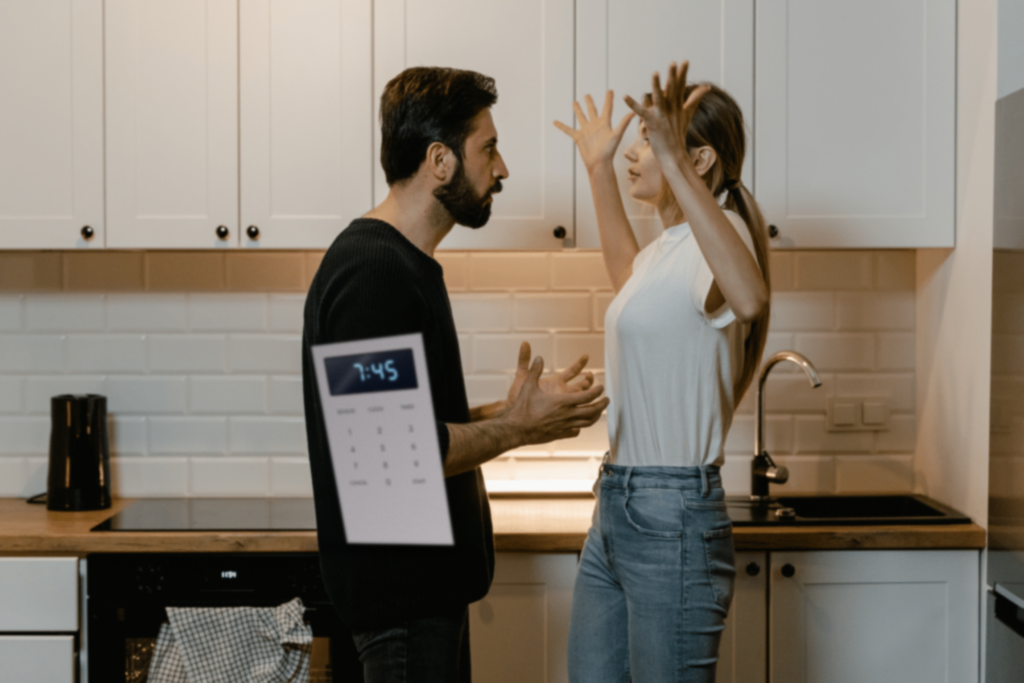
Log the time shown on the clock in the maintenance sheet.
7:45
